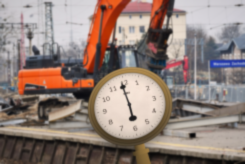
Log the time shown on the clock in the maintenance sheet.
5:59
